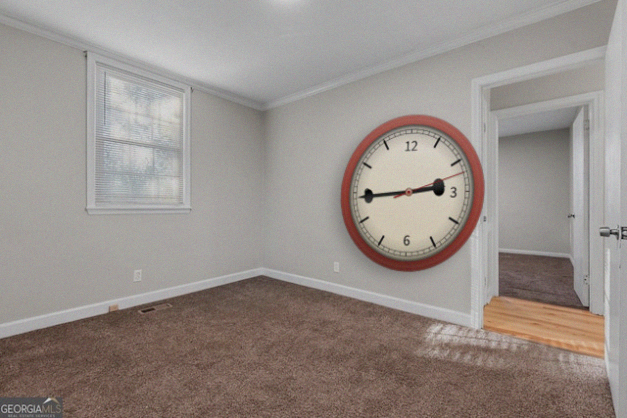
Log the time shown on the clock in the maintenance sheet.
2:44:12
